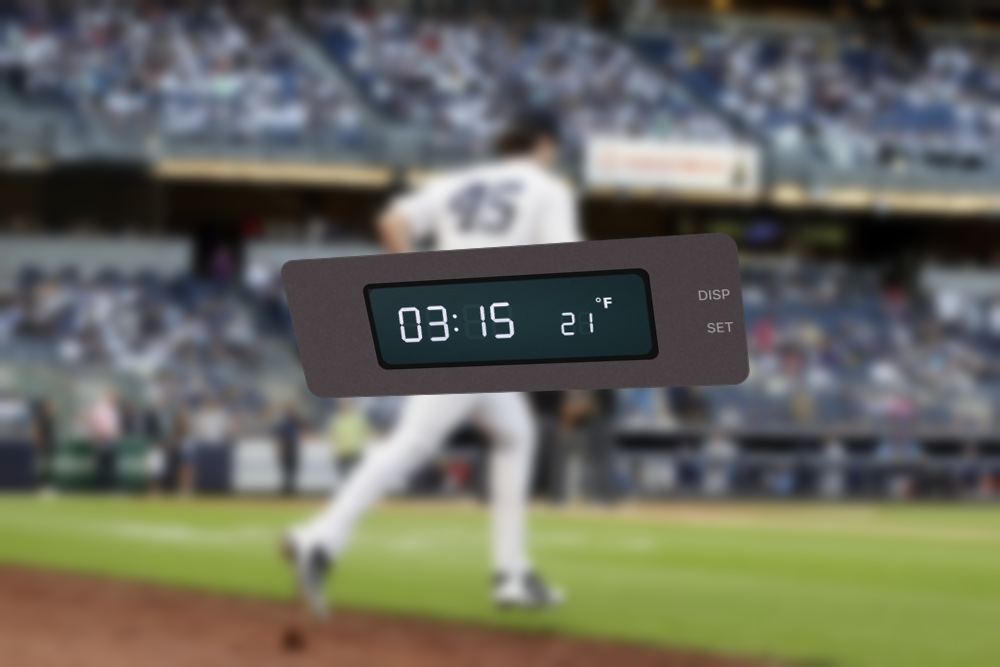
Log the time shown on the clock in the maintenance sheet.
3:15
